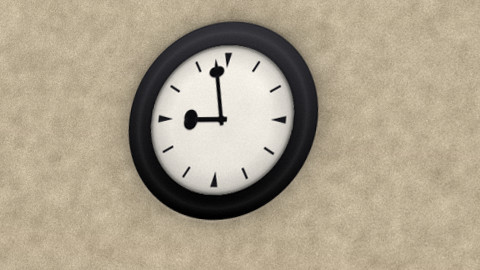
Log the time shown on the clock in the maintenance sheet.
8:58
